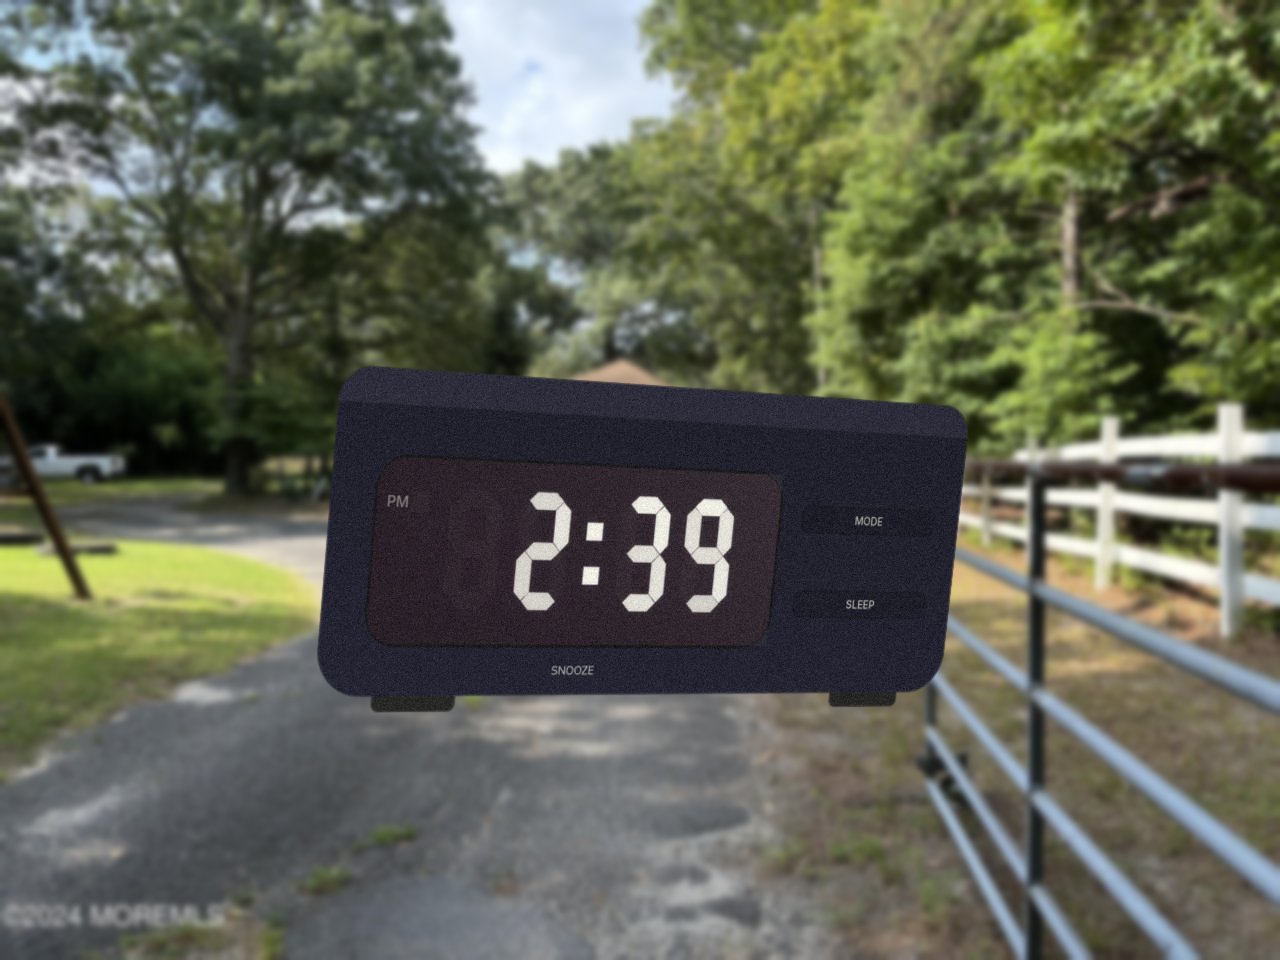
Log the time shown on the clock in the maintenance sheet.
2:39
